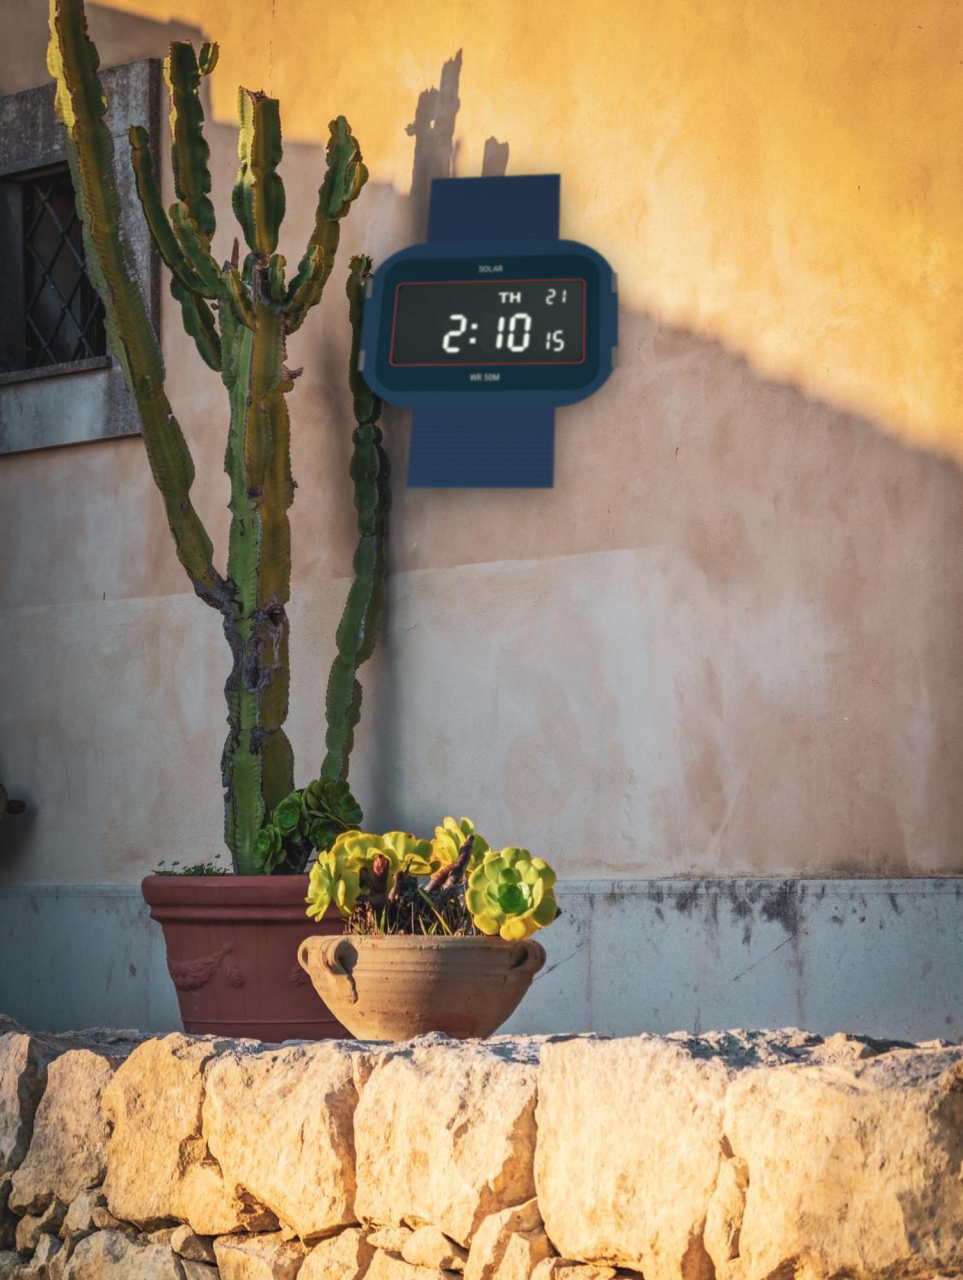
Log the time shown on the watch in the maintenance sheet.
2:10:15
